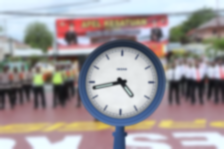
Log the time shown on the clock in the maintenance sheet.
4:43
